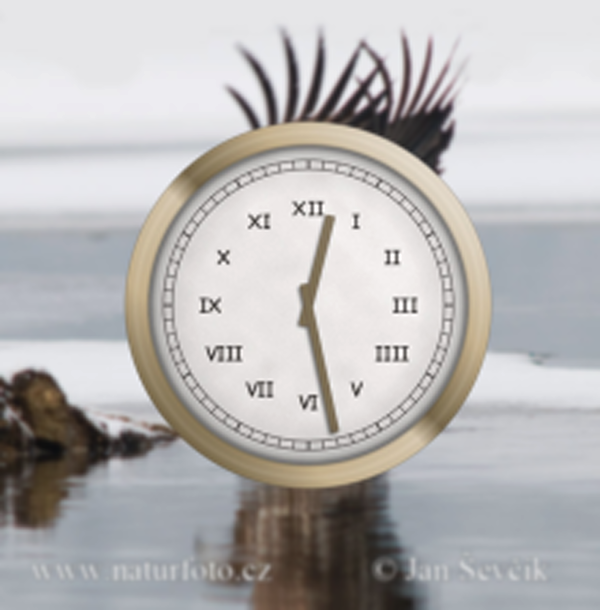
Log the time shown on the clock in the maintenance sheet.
12:28
